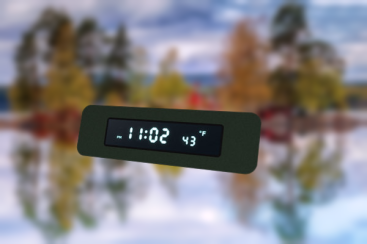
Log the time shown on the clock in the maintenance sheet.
11:02
